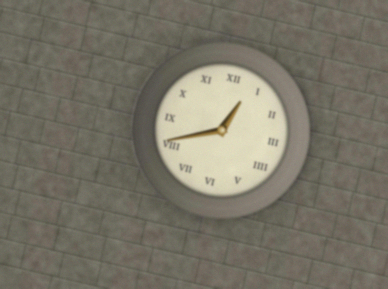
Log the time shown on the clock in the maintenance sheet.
12:41
